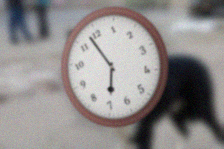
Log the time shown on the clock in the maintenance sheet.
6:58
